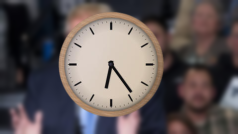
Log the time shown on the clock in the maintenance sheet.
6:24
